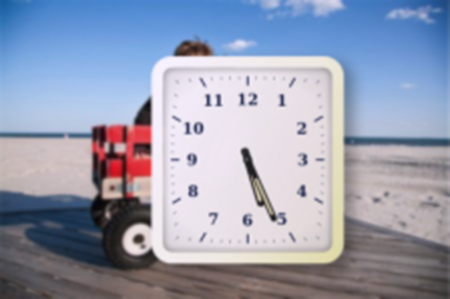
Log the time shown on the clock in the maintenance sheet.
5:26
